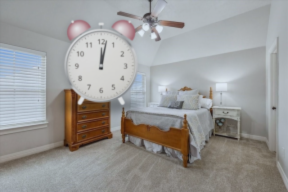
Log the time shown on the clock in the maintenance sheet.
12:02
